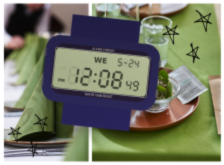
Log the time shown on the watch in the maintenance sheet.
12:08:49
